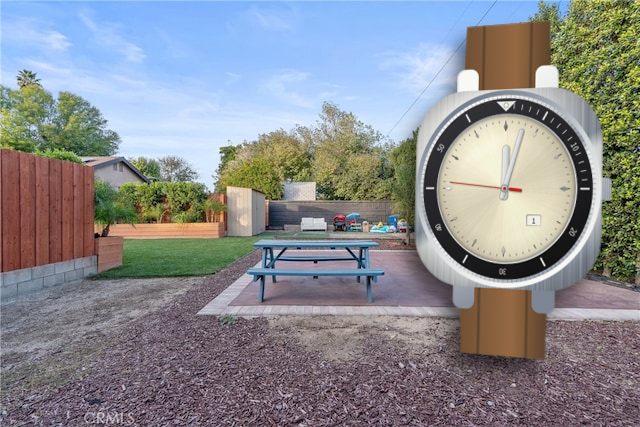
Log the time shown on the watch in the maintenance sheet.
12:02:46
